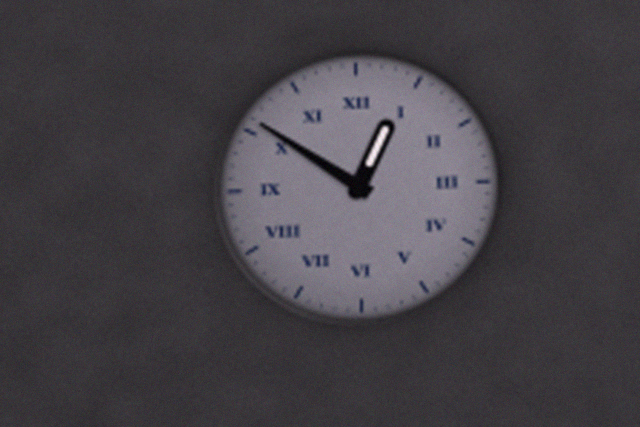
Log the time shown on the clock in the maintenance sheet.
12:51
